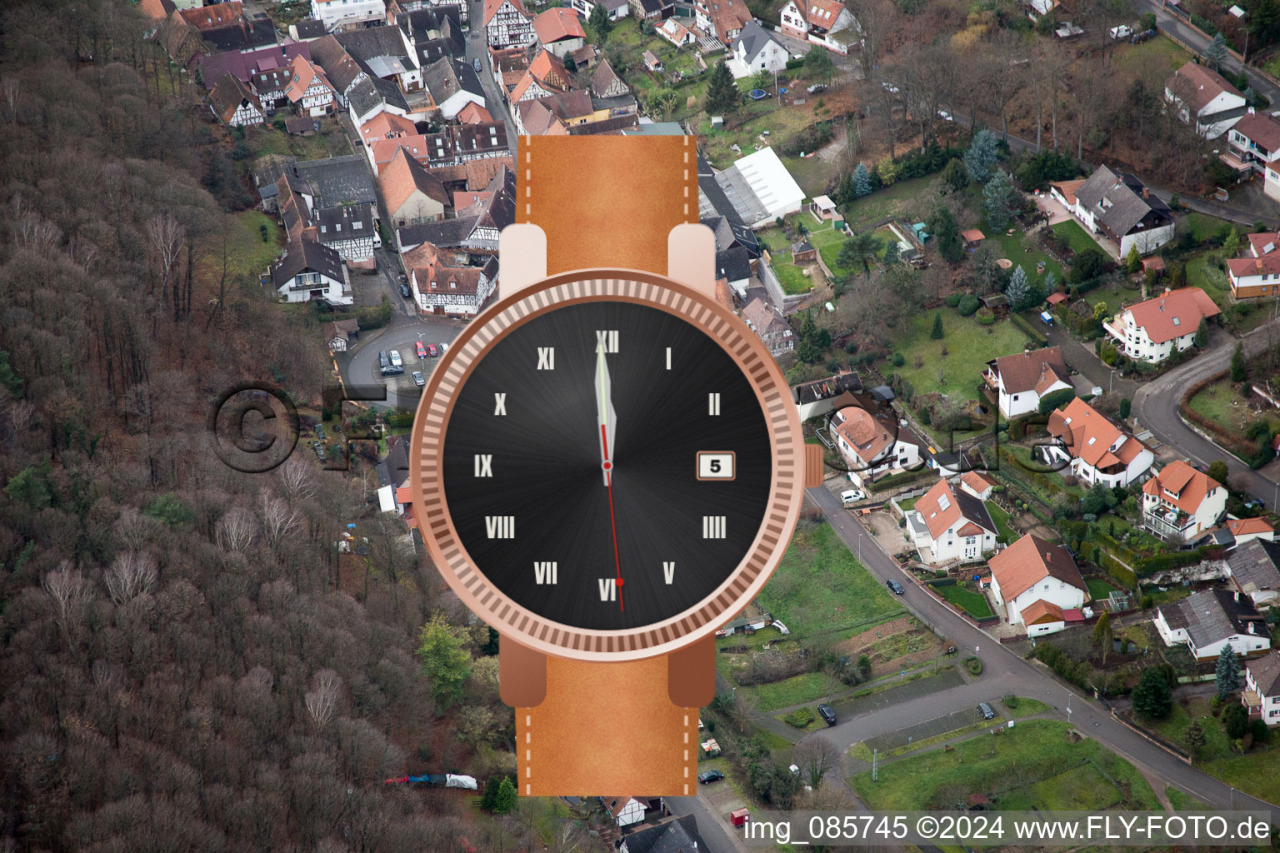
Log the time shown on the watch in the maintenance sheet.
11:59:29
